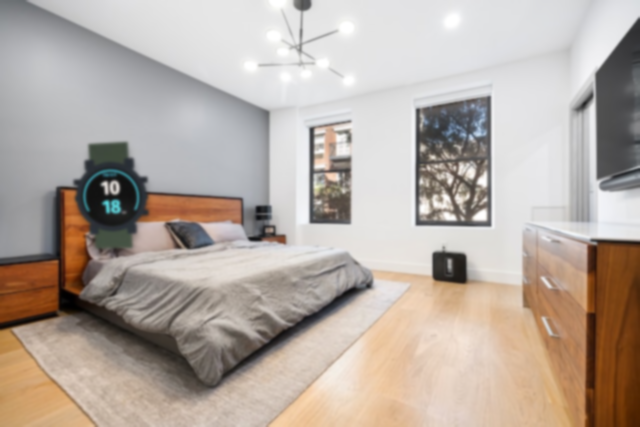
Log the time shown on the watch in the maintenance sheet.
10:18
